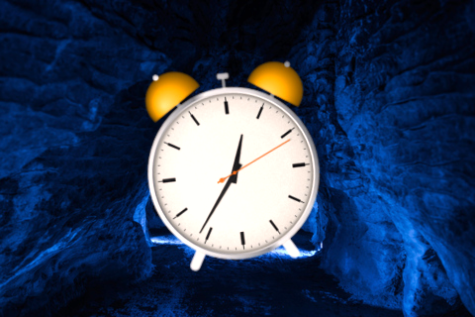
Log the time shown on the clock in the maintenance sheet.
12:36:11
